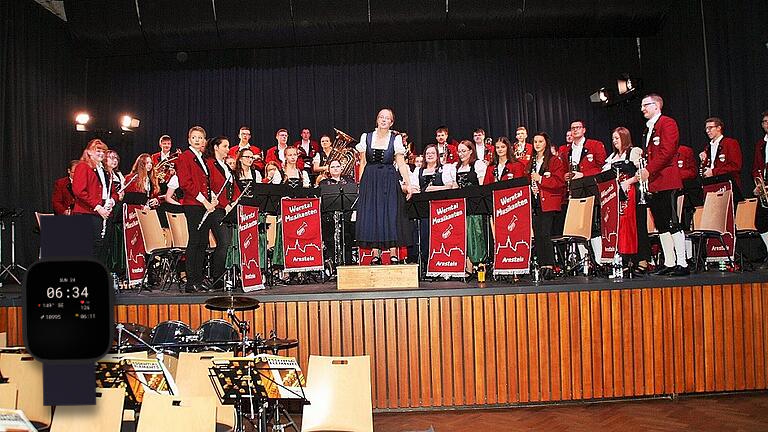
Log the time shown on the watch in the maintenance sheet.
6:34
